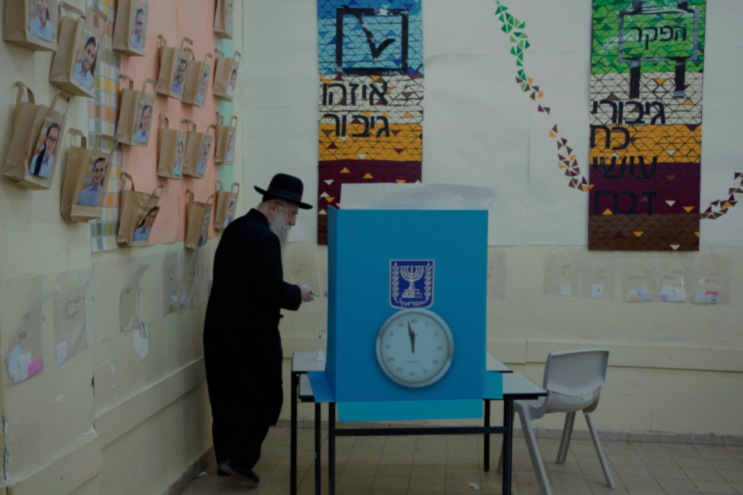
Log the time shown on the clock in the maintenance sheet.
11:58
